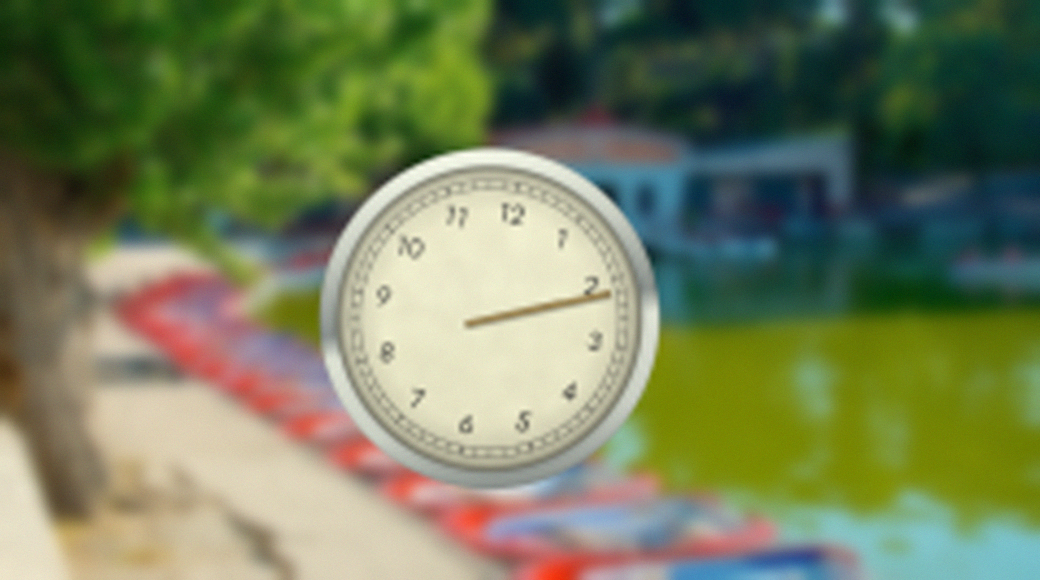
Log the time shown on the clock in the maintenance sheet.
2:11
